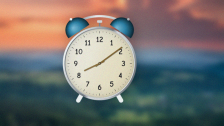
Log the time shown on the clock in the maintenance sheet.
8:09
